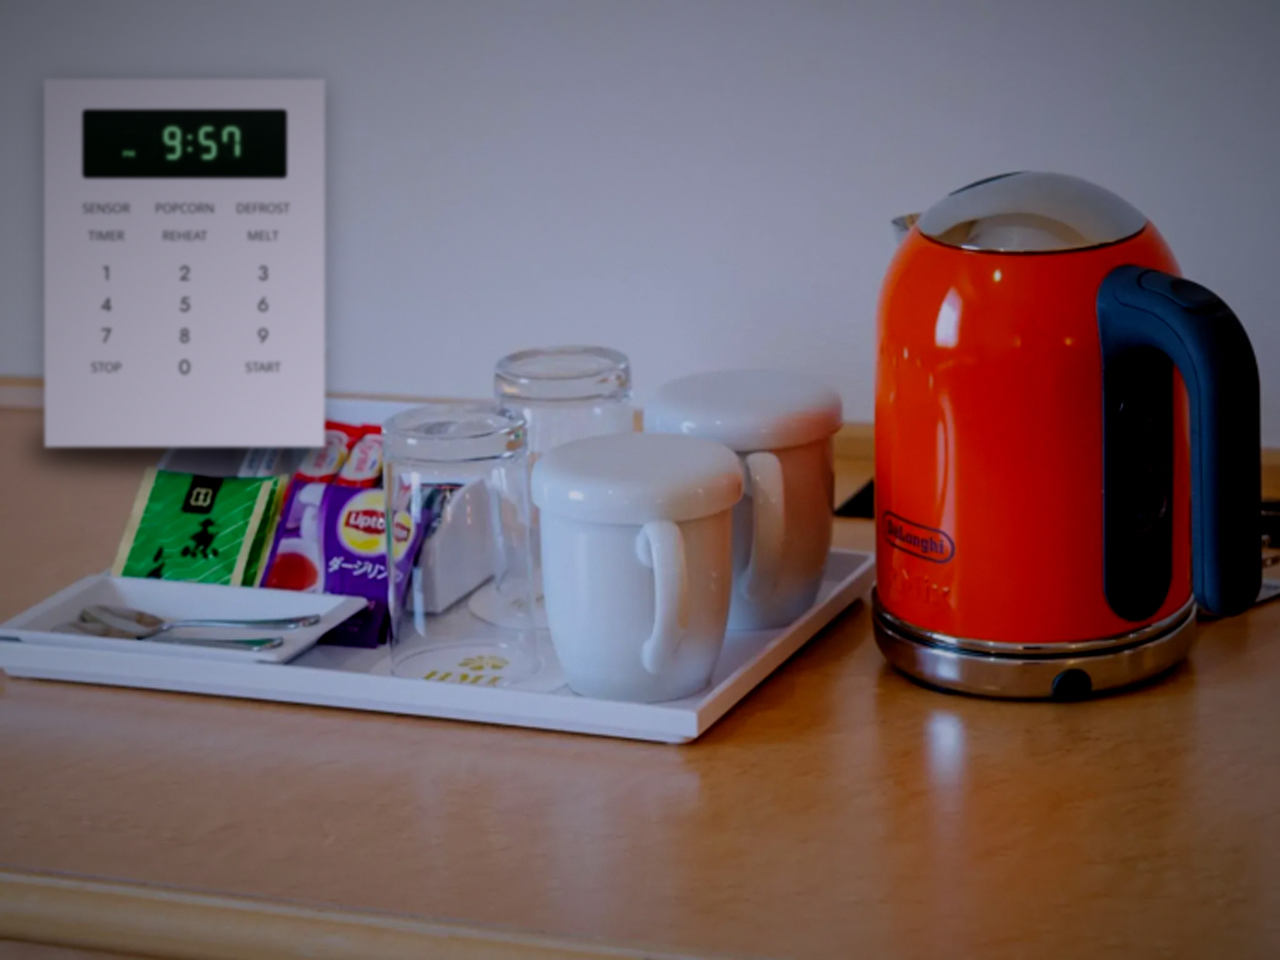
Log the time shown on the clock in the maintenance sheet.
9:57
